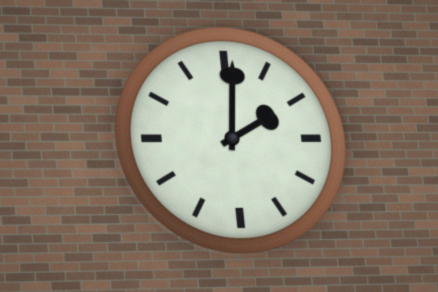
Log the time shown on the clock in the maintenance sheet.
2:01
